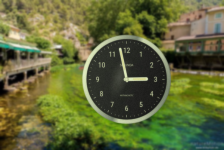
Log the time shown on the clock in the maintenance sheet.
2:58
